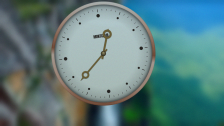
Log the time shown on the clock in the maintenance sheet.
12:38
